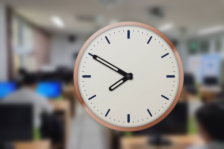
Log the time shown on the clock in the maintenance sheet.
7:50
